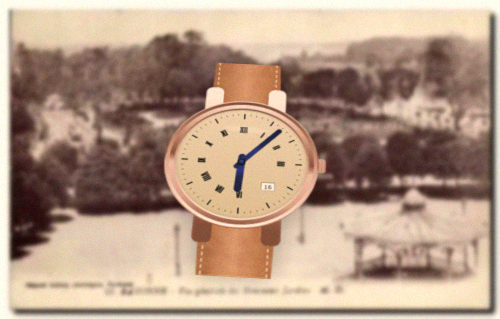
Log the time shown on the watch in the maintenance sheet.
6:07
